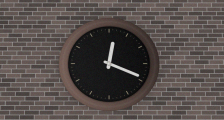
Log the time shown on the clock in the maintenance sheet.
12:19
